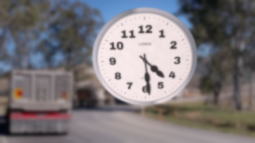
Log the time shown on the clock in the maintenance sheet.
4:29
